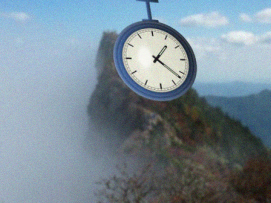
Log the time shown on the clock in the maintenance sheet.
1:22
